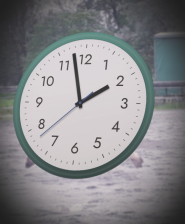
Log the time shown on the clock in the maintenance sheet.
1:57:38
